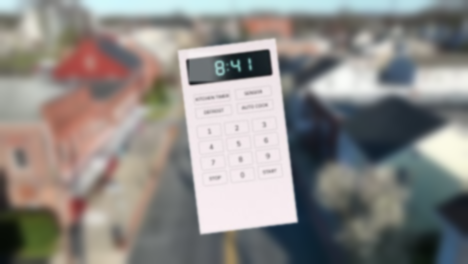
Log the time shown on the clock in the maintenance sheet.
8:41
